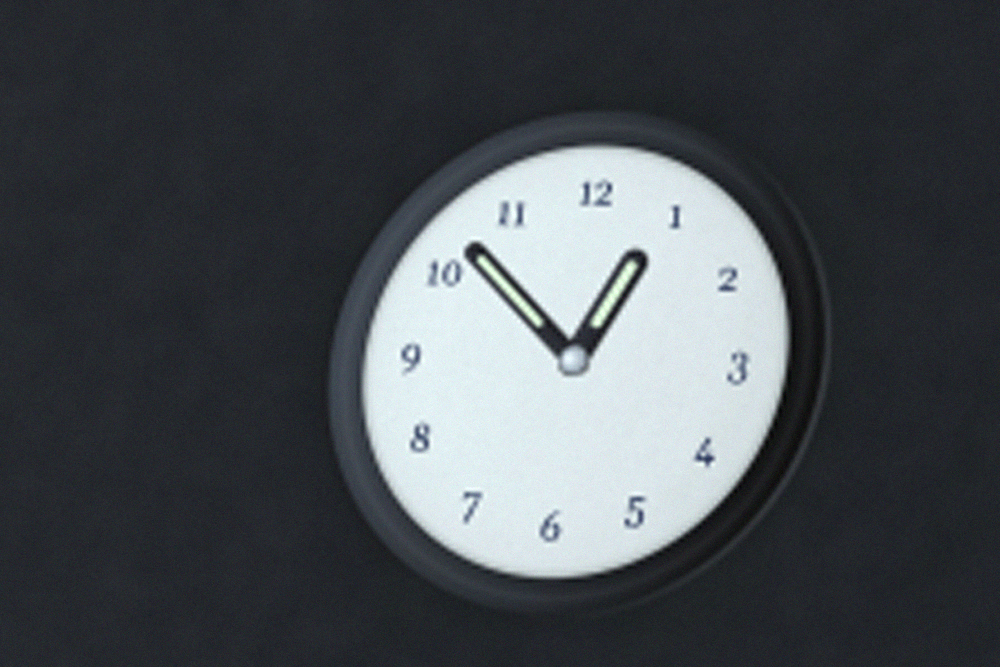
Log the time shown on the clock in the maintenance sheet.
12:52
